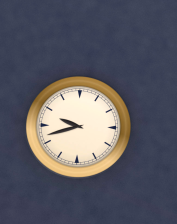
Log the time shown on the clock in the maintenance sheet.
9:42
